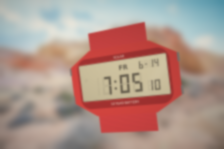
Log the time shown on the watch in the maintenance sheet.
7:05
